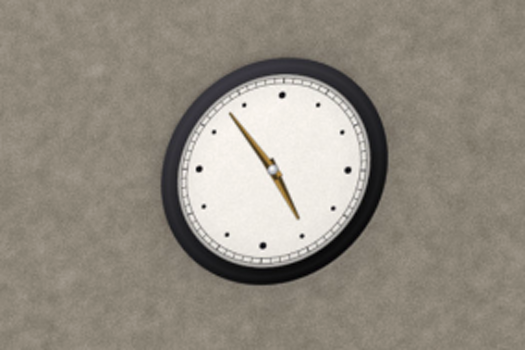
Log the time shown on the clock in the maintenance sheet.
4:53
